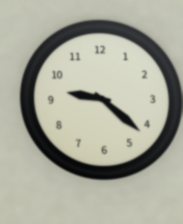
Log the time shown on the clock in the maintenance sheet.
9:22
